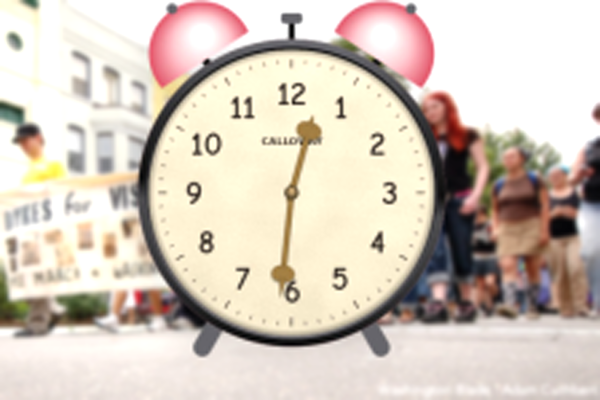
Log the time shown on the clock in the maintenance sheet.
12:31
